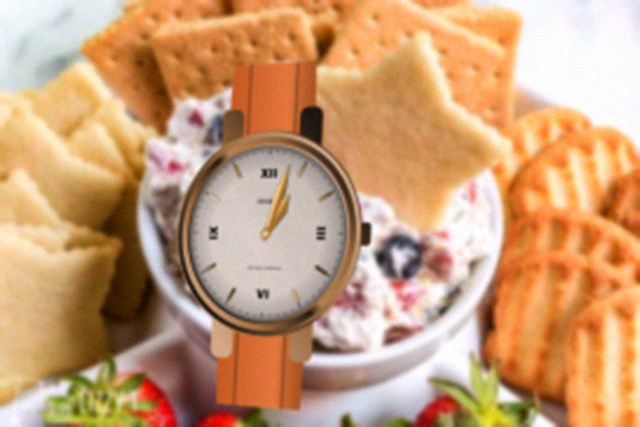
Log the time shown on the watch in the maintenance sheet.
1:03
